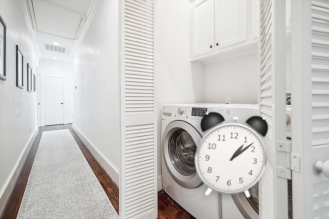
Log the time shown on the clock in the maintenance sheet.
1:08
